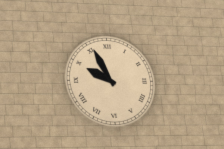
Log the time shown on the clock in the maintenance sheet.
9:56
